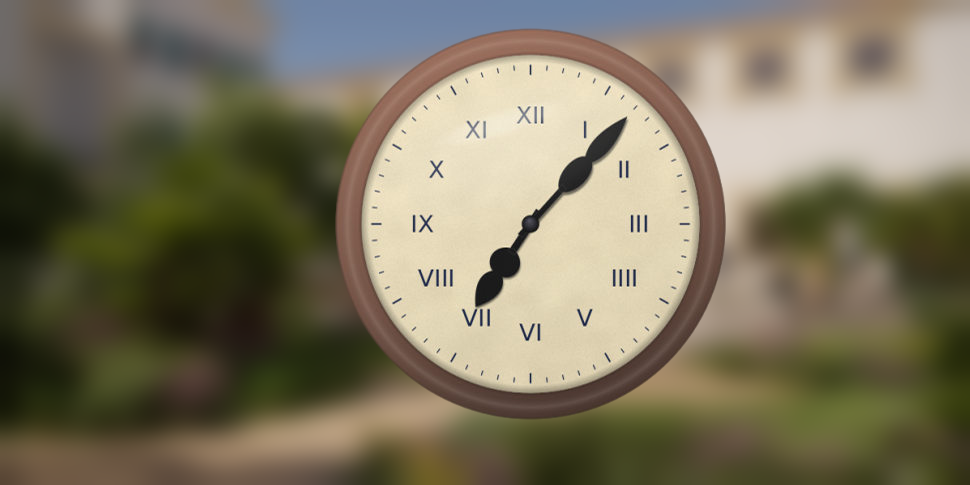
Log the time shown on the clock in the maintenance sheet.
7:07
